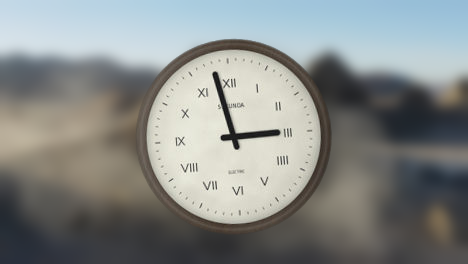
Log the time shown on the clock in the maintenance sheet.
2:58
